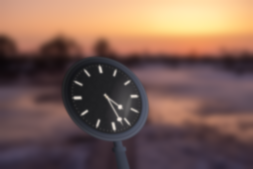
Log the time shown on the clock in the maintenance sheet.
4:27
